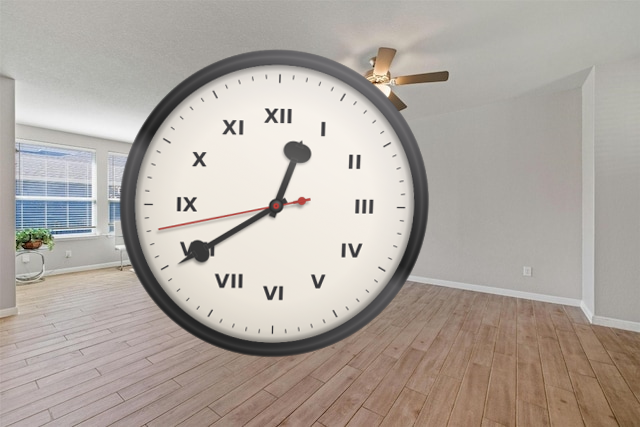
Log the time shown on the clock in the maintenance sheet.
12:39:43
